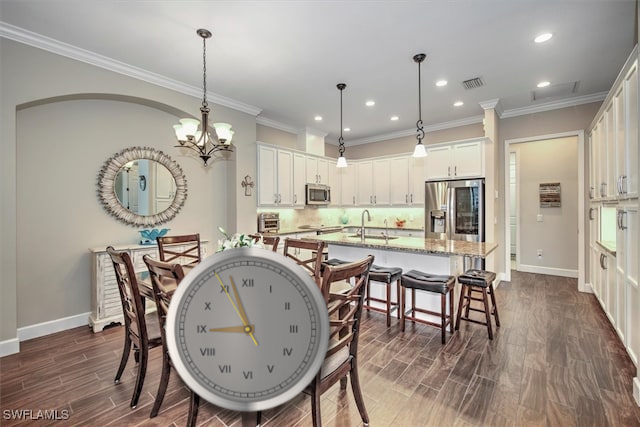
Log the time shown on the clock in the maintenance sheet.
8:56:55
